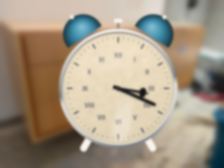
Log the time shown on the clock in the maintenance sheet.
3:19
